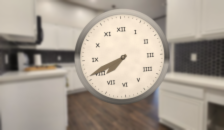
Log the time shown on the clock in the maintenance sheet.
7:41
